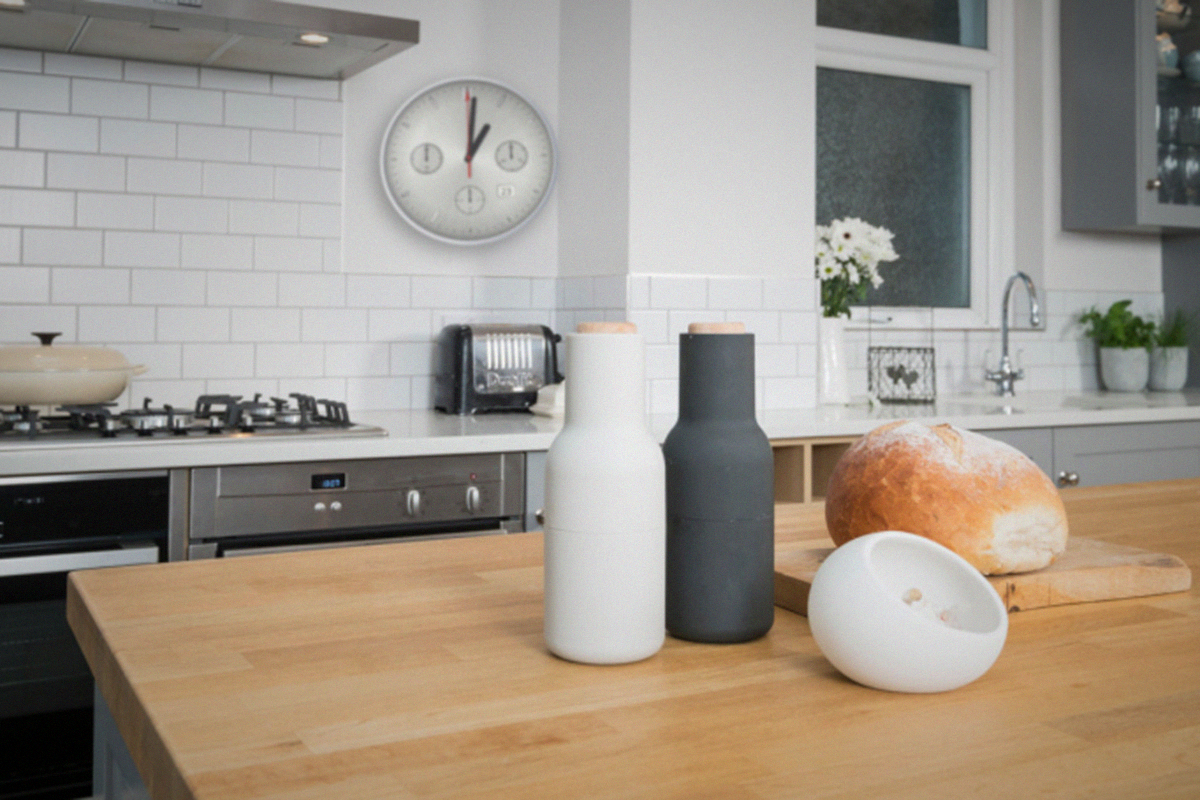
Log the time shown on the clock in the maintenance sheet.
1:01
